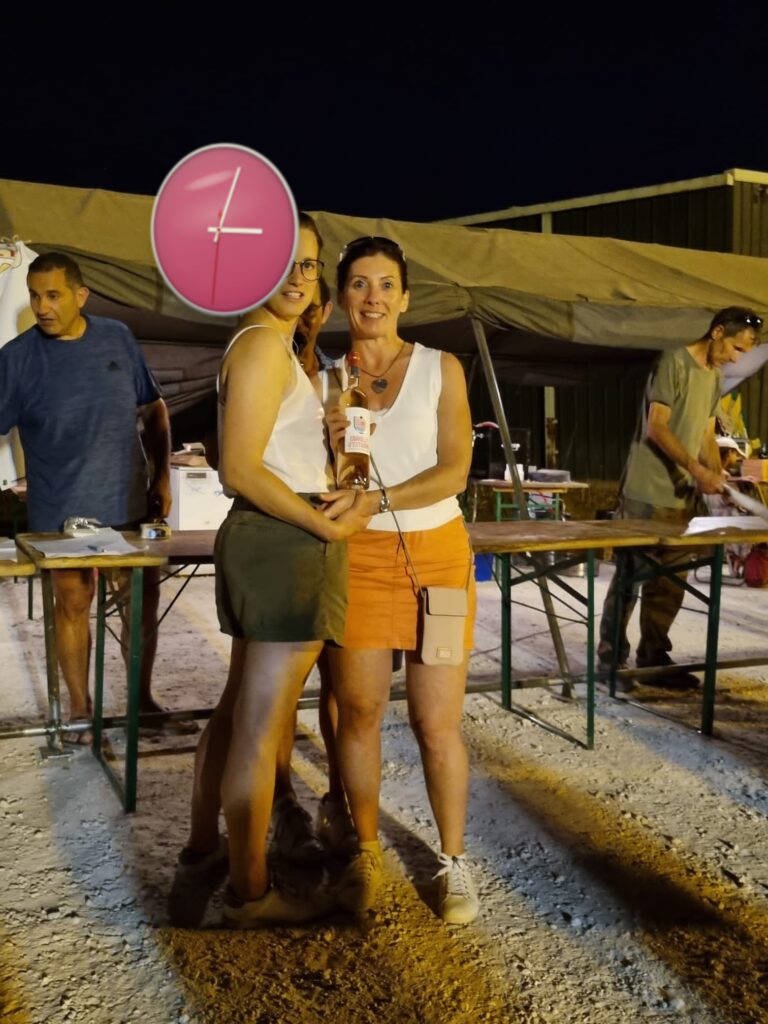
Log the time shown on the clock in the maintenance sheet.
3:03:31
